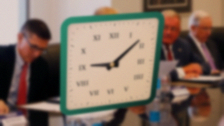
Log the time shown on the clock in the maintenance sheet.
9:08
